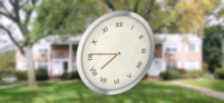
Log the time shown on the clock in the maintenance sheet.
7:46
